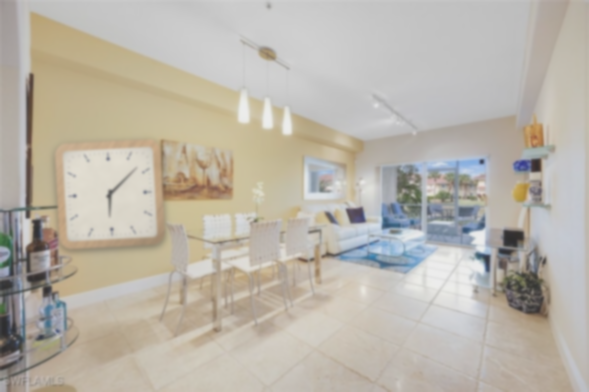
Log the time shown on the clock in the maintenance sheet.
6:08
